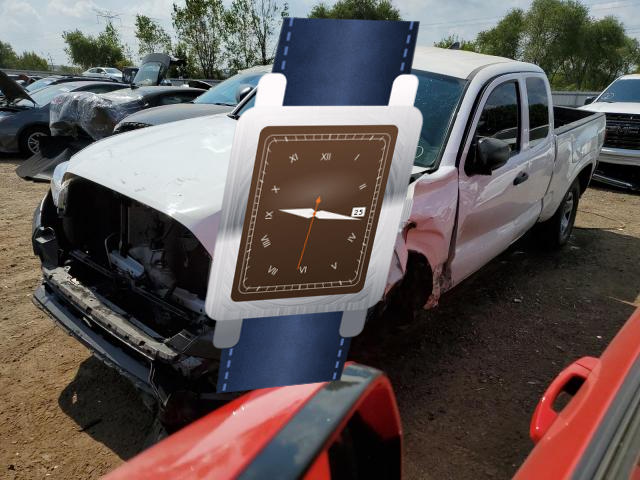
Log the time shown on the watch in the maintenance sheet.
9:16:31
